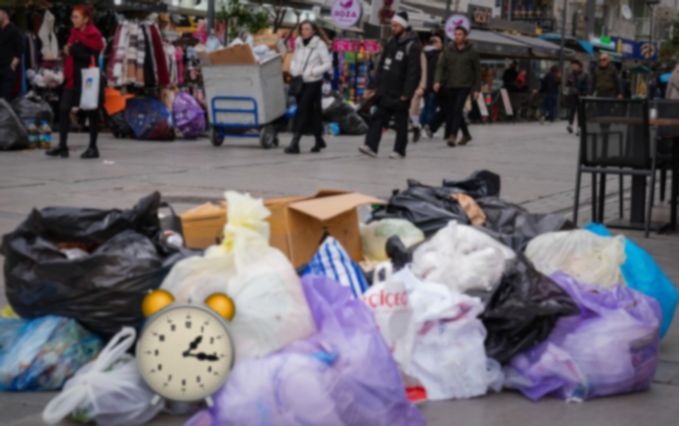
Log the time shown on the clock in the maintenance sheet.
1:16
